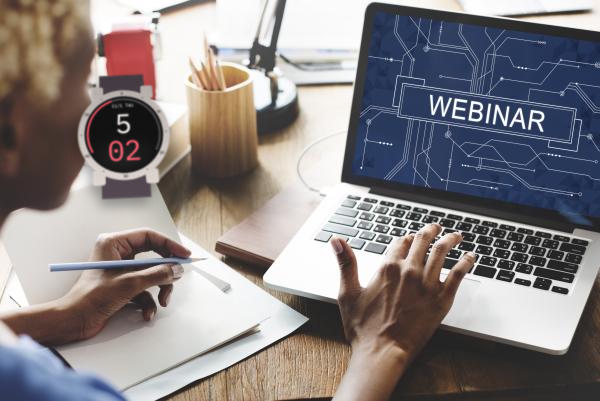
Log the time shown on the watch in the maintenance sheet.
5:02
